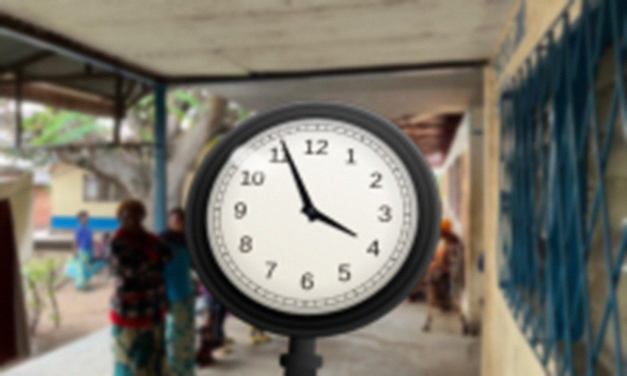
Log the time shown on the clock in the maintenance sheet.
3:56
